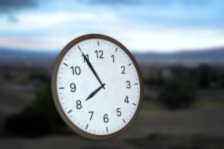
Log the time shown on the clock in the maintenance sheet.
7:55
